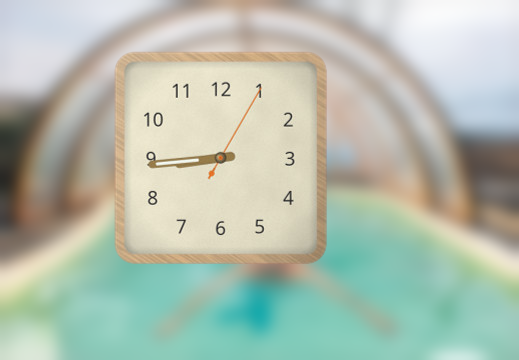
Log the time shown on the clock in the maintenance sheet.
8:44:05
